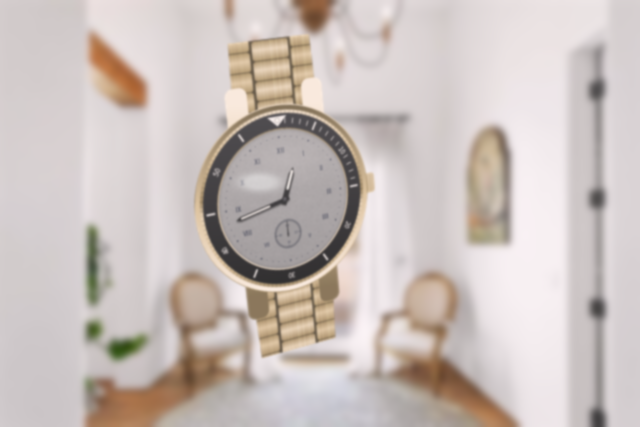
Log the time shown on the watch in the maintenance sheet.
12:43
